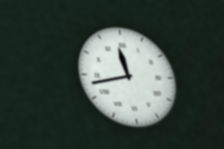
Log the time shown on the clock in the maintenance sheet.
11:43
